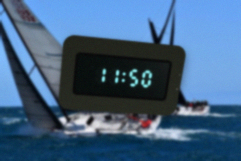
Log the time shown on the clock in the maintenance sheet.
11:50
